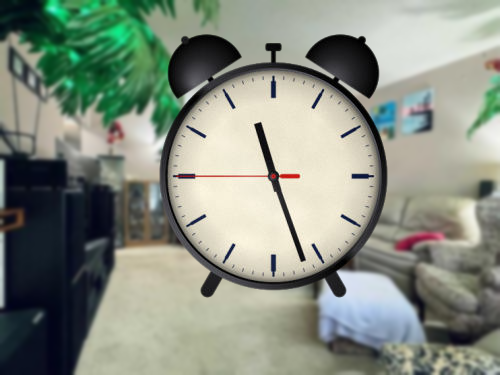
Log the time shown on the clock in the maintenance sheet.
11:26:45
